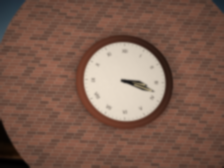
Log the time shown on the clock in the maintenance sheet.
3:18
